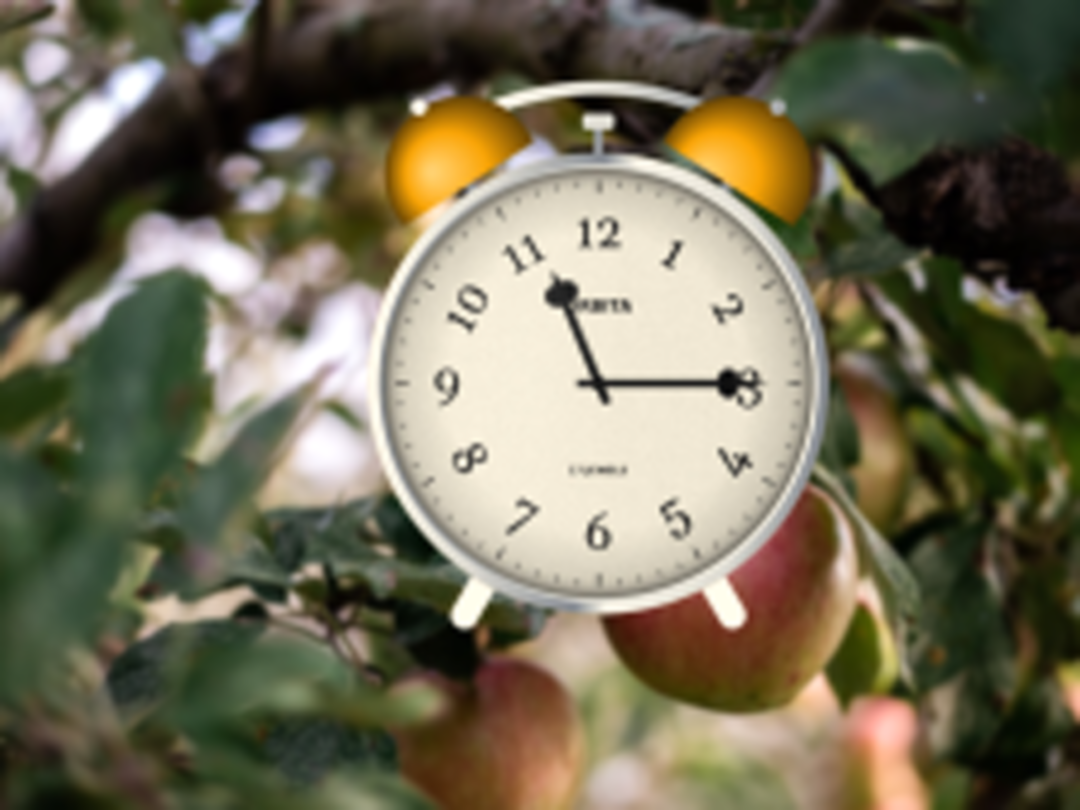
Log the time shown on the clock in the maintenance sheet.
11:15
